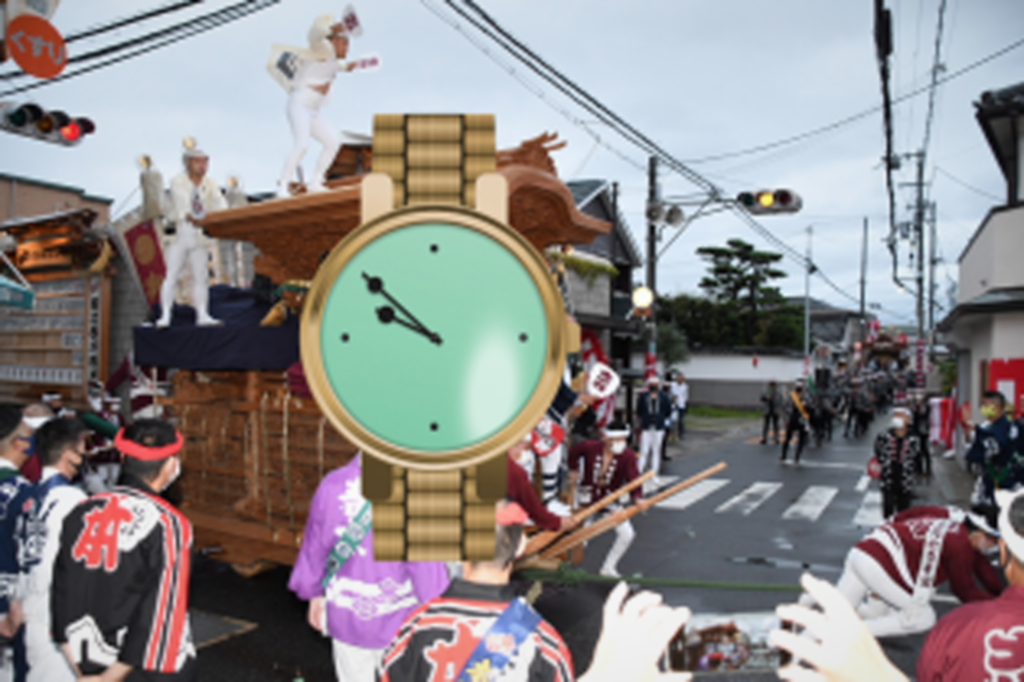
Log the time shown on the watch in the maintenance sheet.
9:52
